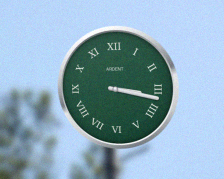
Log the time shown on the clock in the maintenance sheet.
3:17
